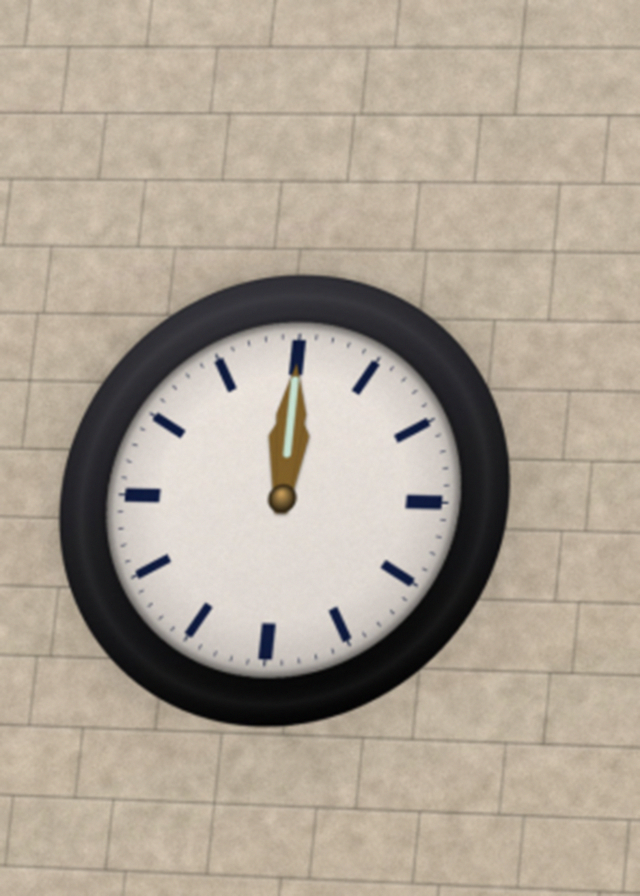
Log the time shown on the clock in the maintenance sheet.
12:00
